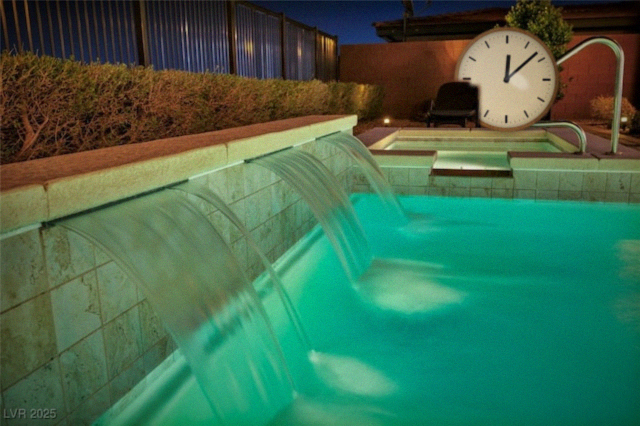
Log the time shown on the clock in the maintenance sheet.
12:08
